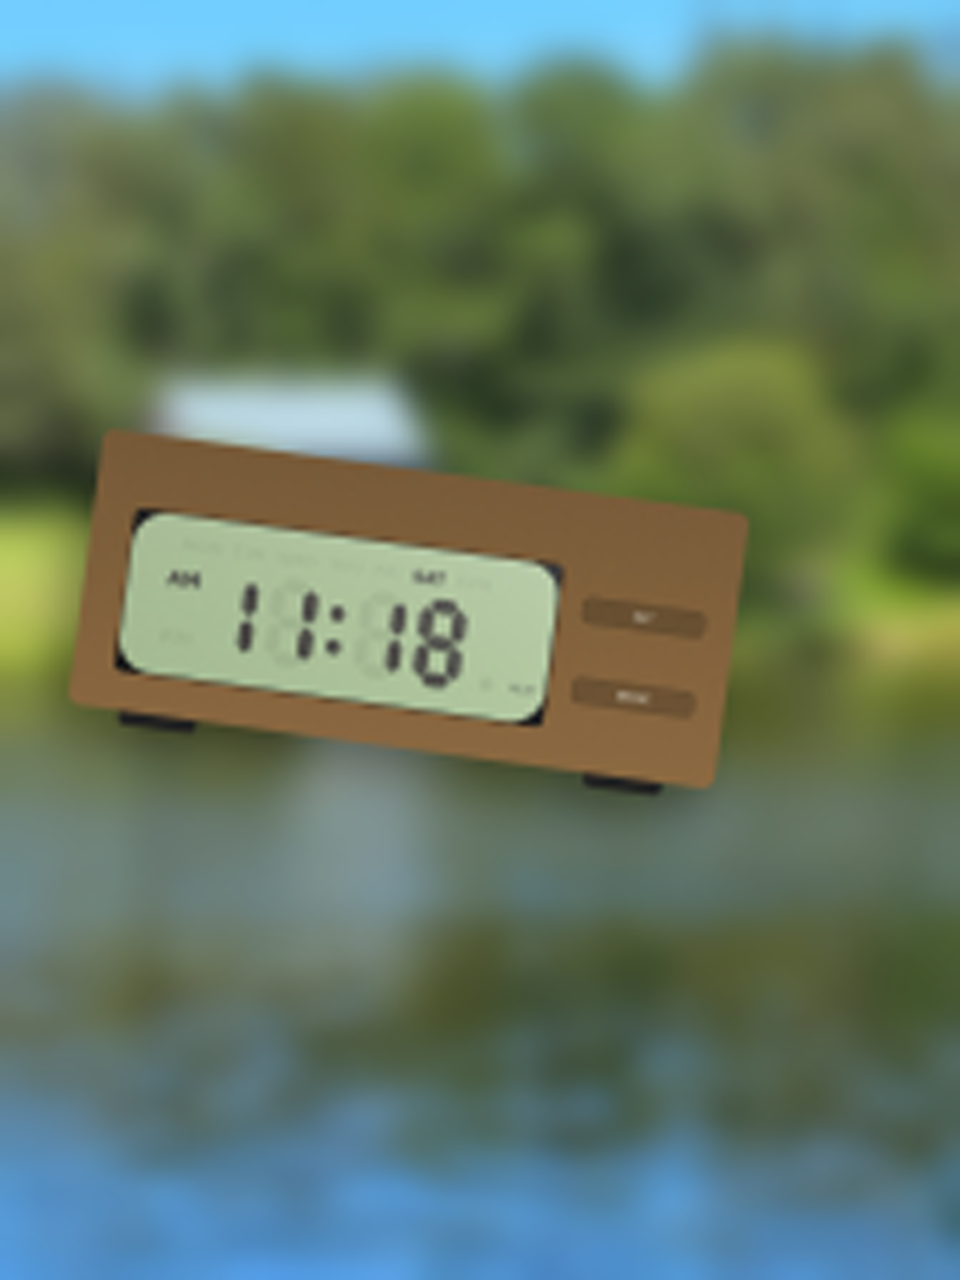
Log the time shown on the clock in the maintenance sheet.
11:18
